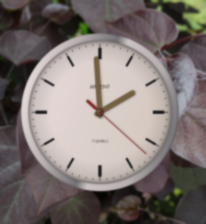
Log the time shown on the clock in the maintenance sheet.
1:59:22
